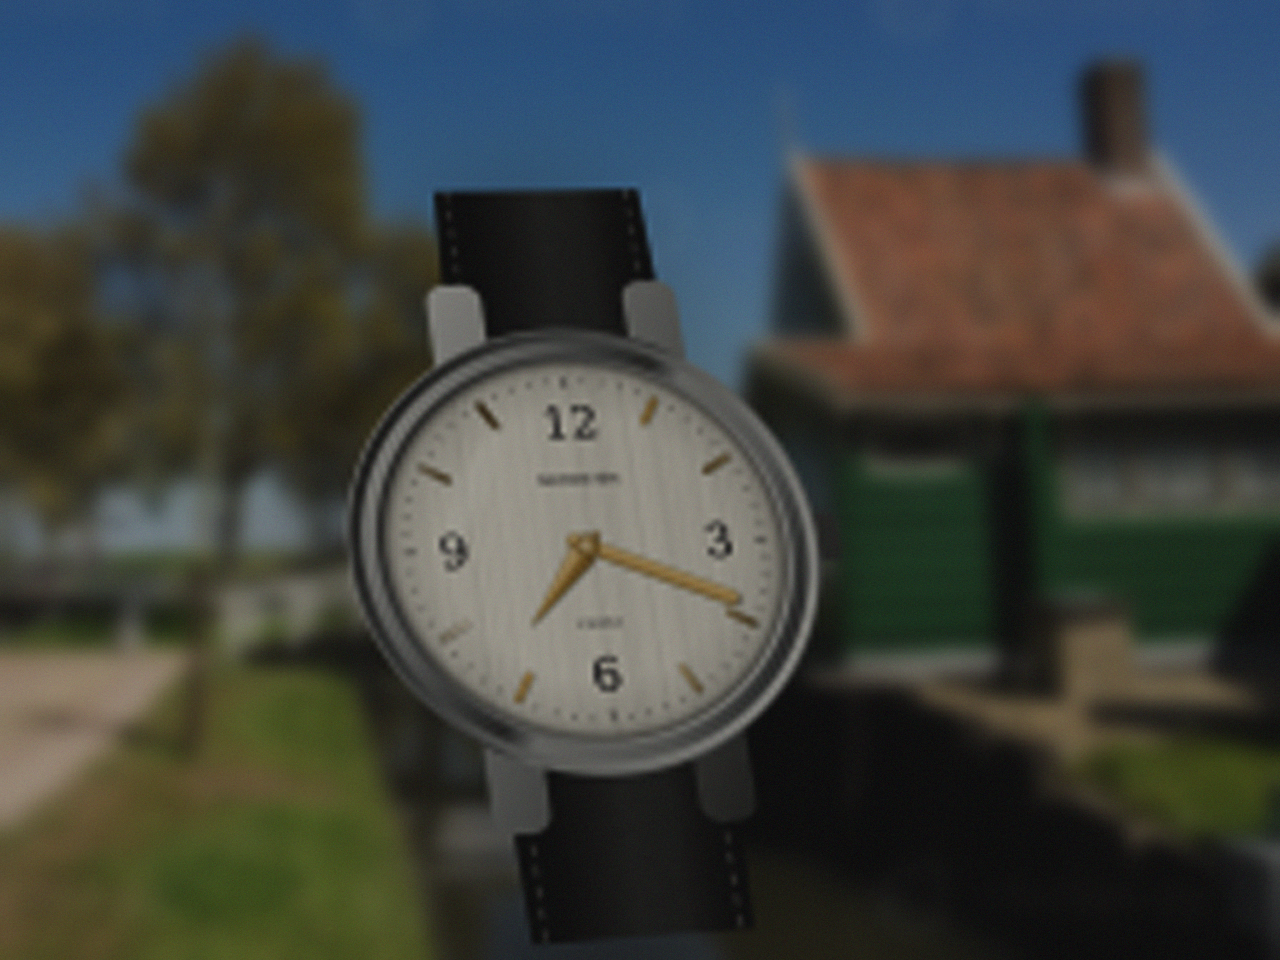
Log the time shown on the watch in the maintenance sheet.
7:19
